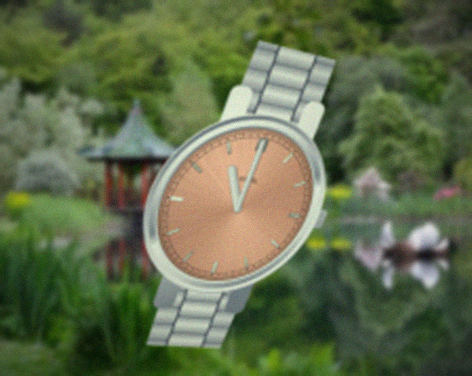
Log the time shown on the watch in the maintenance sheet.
11:00
